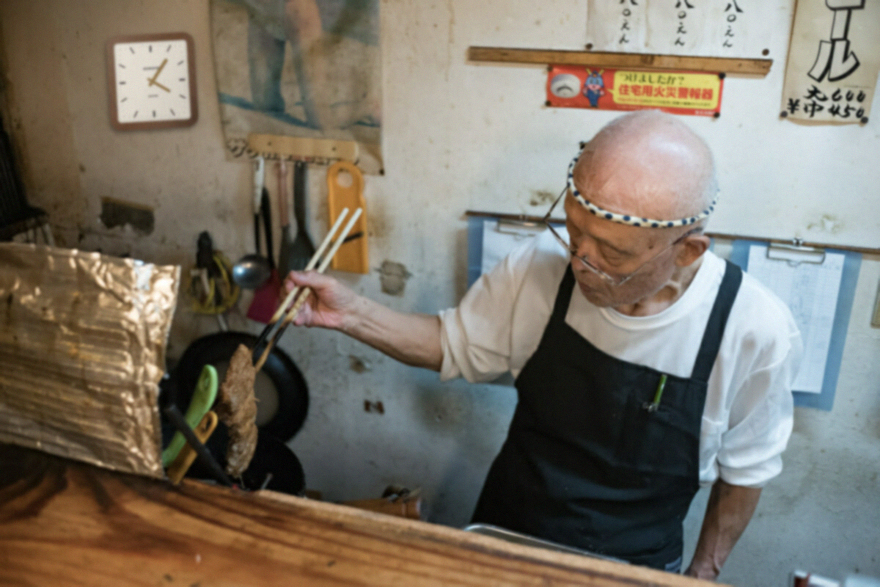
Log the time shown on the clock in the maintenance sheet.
4:06
